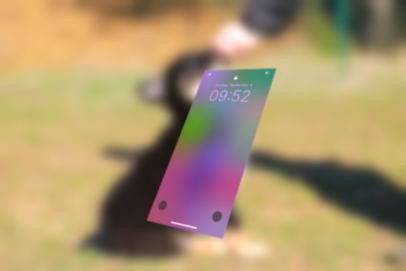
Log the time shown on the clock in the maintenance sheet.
9:52
